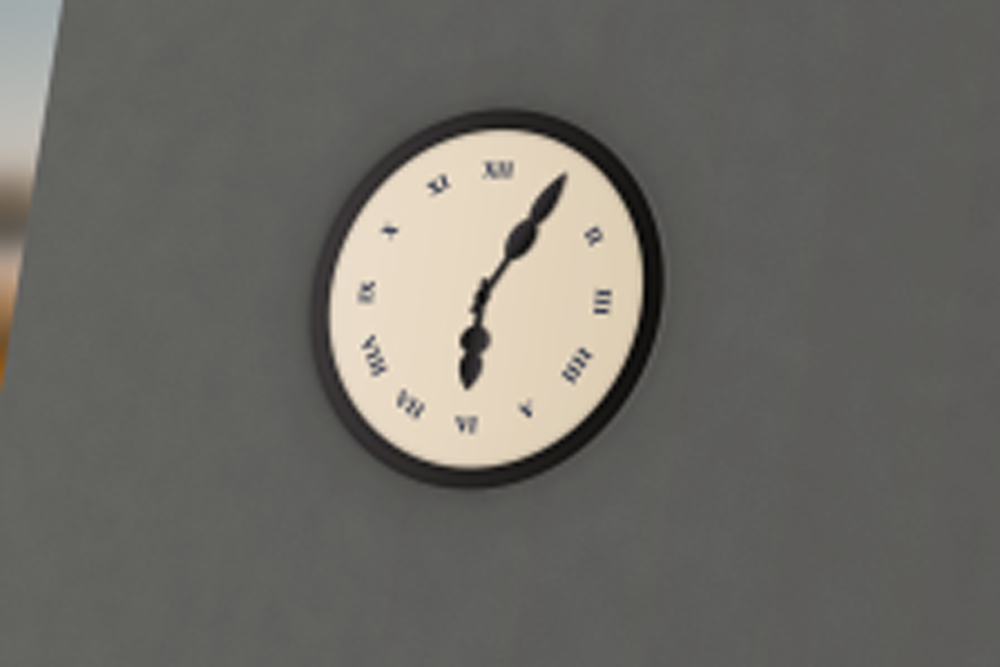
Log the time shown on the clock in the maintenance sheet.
6:05
